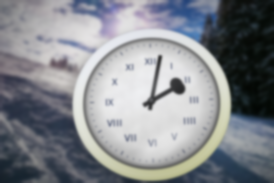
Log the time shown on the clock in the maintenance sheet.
2:02
